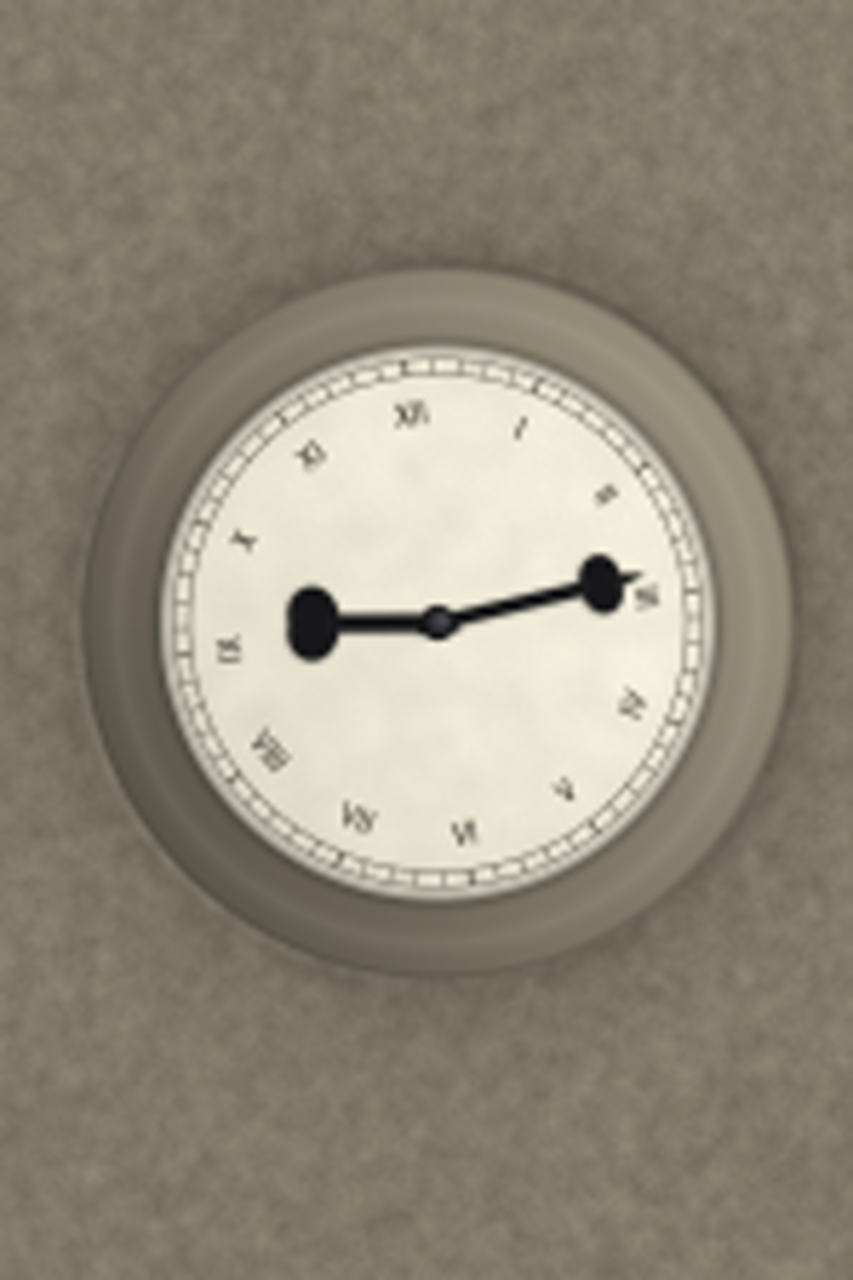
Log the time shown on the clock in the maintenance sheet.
9:14
